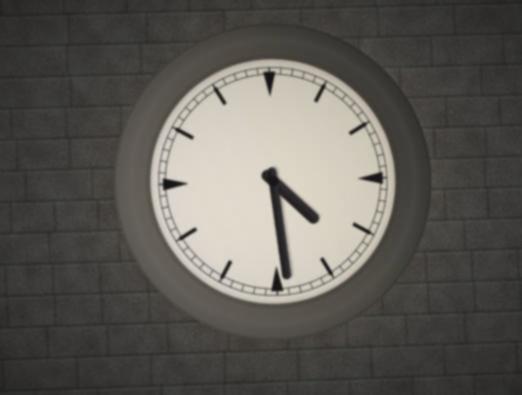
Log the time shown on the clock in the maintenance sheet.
4:29
